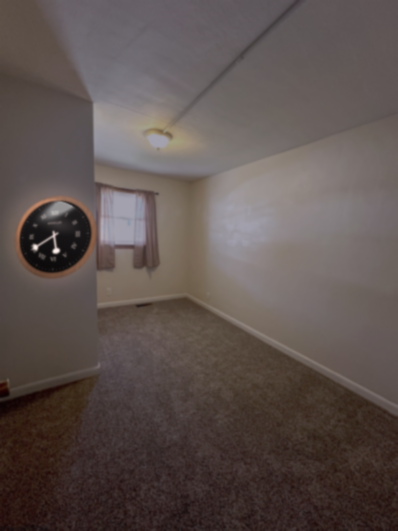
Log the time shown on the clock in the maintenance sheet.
5:40
